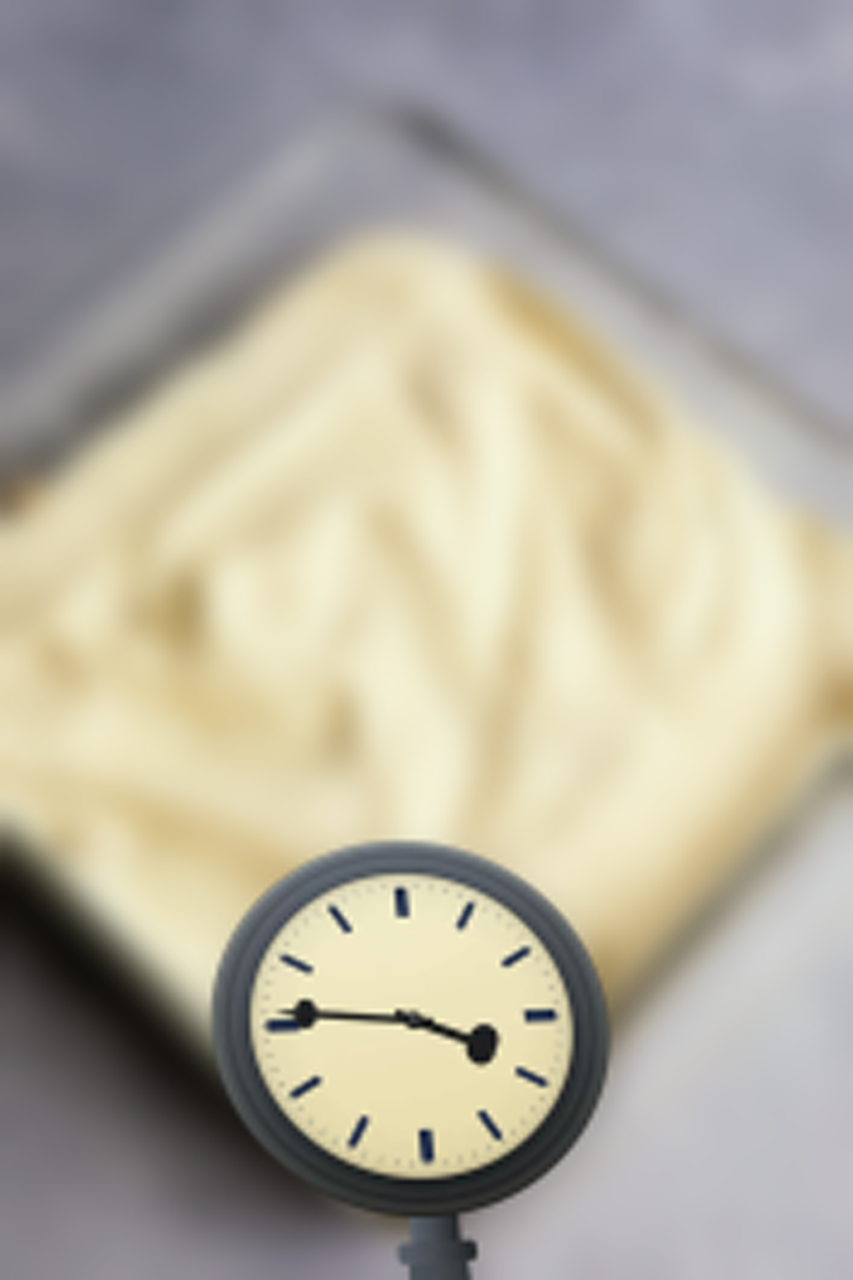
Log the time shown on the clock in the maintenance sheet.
3:46
